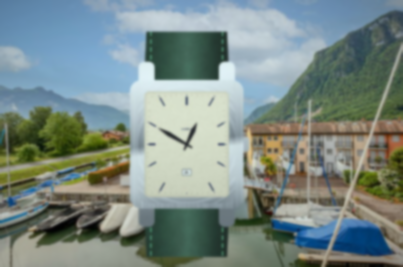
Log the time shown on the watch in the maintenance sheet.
12:50
